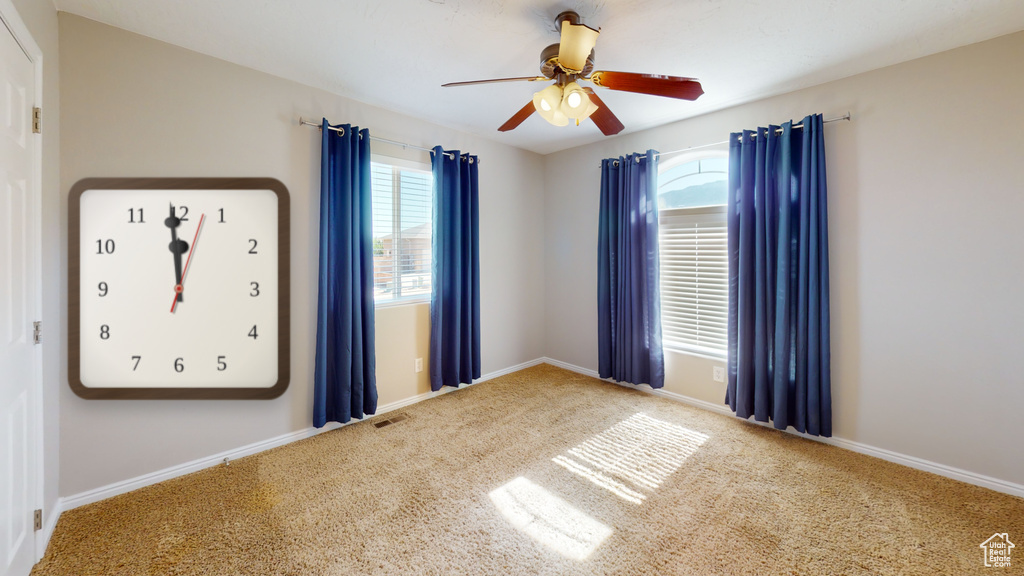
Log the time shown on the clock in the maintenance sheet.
11:59:03
